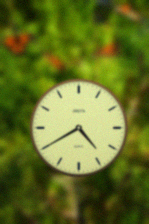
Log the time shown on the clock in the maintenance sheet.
4:40
